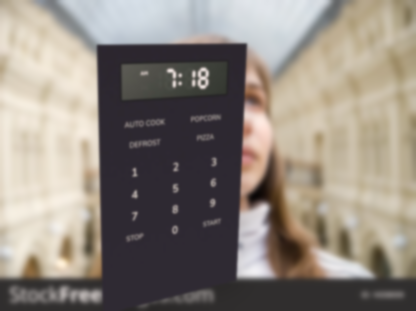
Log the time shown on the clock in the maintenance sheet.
7:18
